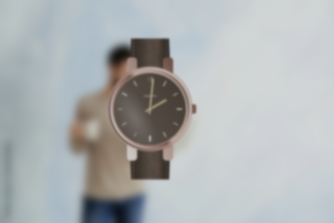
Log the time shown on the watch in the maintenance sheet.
2:01
